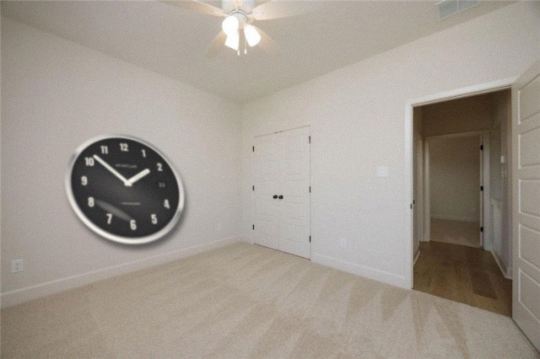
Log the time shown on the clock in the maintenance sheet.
1:52
